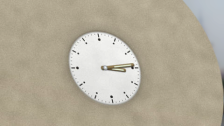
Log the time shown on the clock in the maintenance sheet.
3:14
